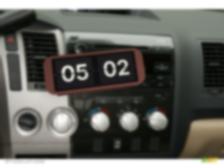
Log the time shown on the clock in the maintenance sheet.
5:02
